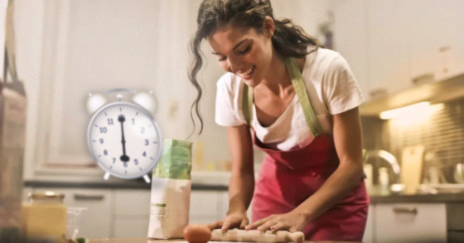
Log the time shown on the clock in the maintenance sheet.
6:00
